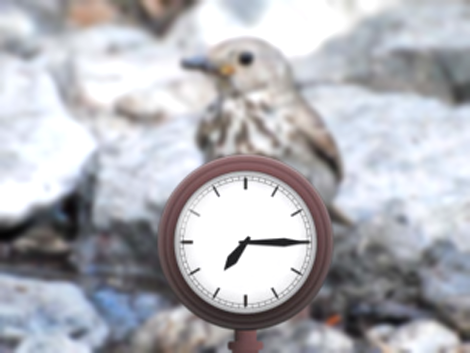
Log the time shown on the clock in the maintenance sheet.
7:15
